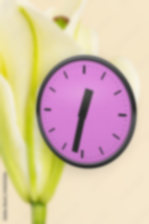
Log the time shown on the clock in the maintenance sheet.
12:32
